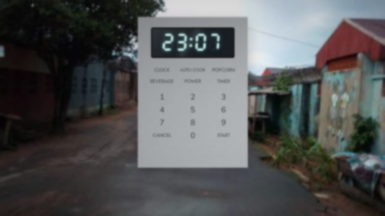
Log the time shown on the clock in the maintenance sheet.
23:07
